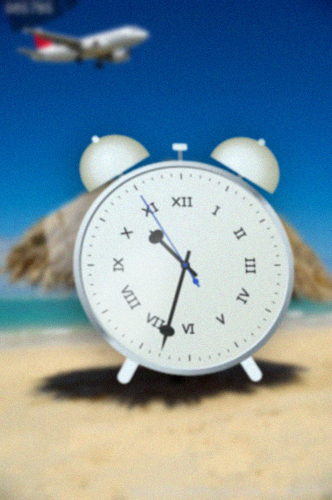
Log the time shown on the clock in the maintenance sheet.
10:32:55
